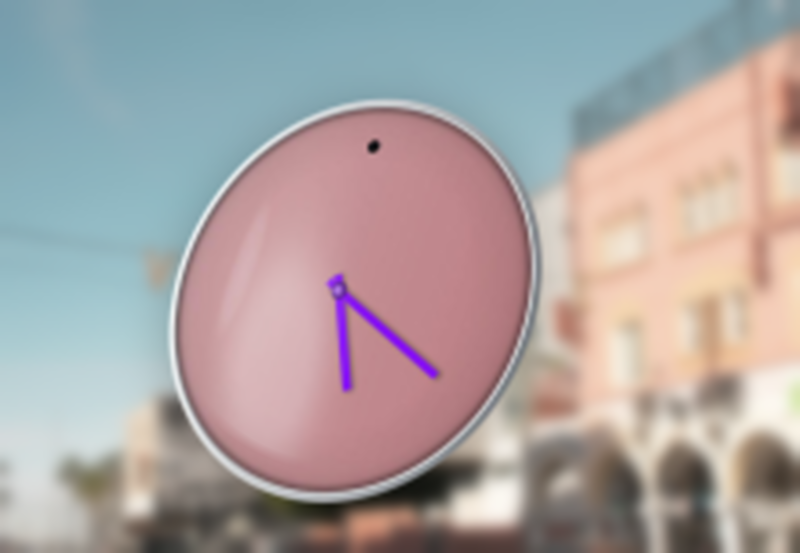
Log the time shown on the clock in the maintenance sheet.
5:20
